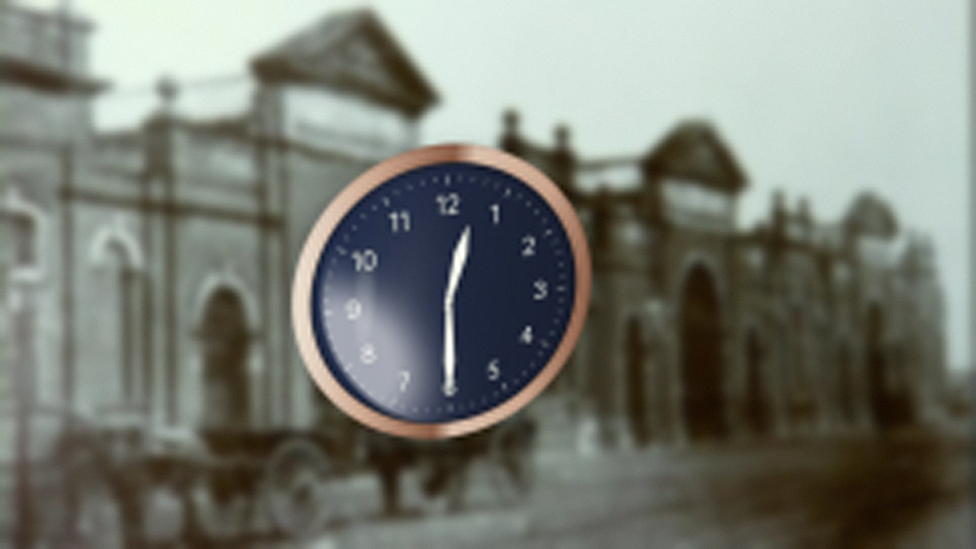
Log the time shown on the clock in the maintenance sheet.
12:30
